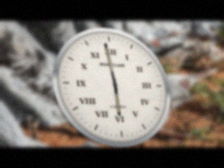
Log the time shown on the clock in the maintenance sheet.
5:59
